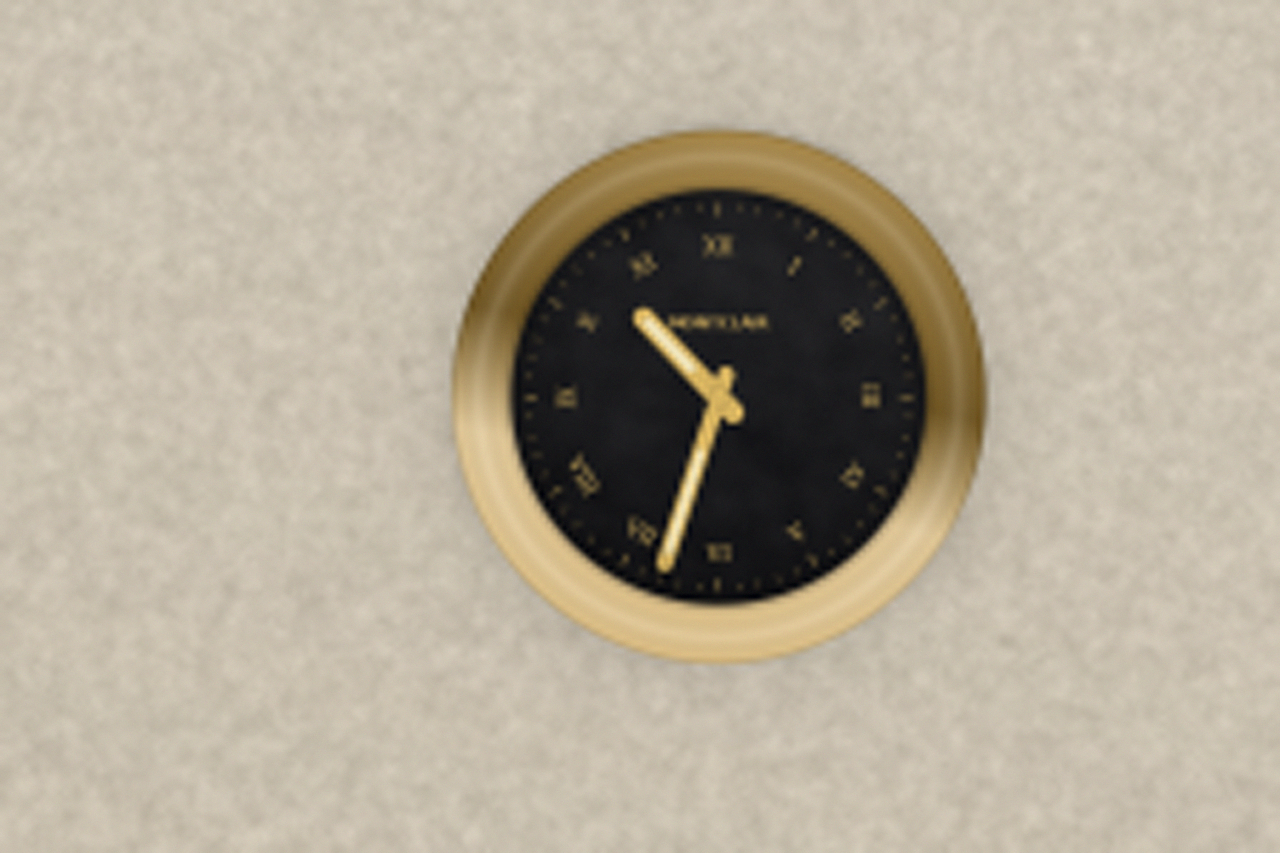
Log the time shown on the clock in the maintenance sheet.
10:33
